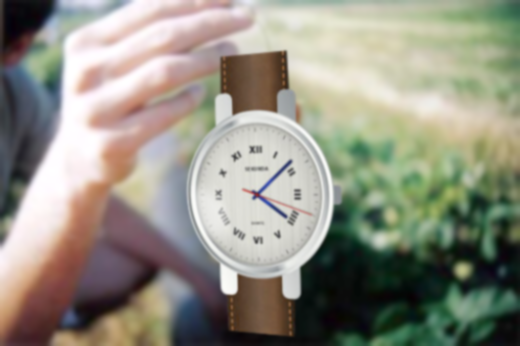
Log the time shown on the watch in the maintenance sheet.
4:08:18
